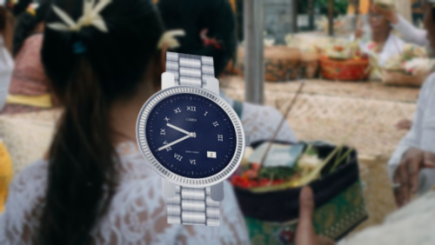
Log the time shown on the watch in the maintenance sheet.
9:40
